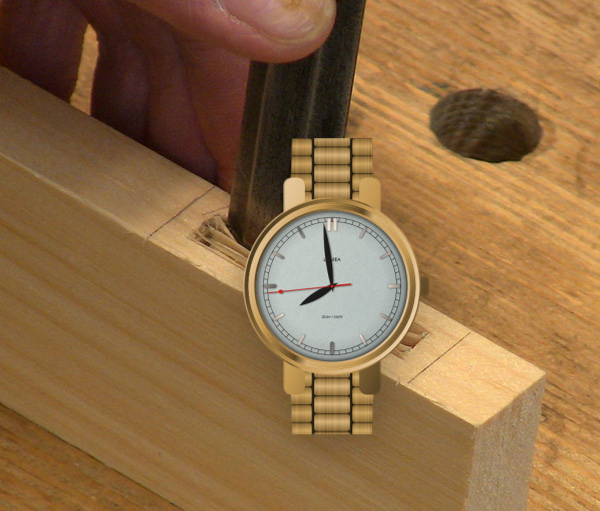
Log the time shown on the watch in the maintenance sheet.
7:58:44
